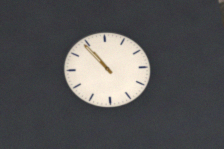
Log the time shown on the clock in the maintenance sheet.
10:54
